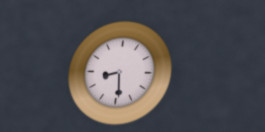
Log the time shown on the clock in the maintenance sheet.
8:29
